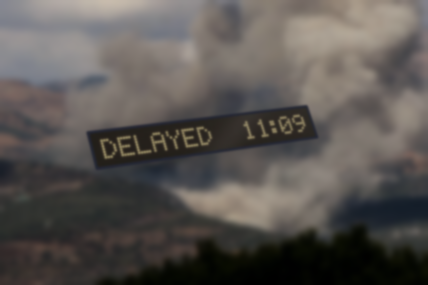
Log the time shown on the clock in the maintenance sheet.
11:09
